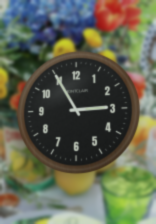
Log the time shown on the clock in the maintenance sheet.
2:55
